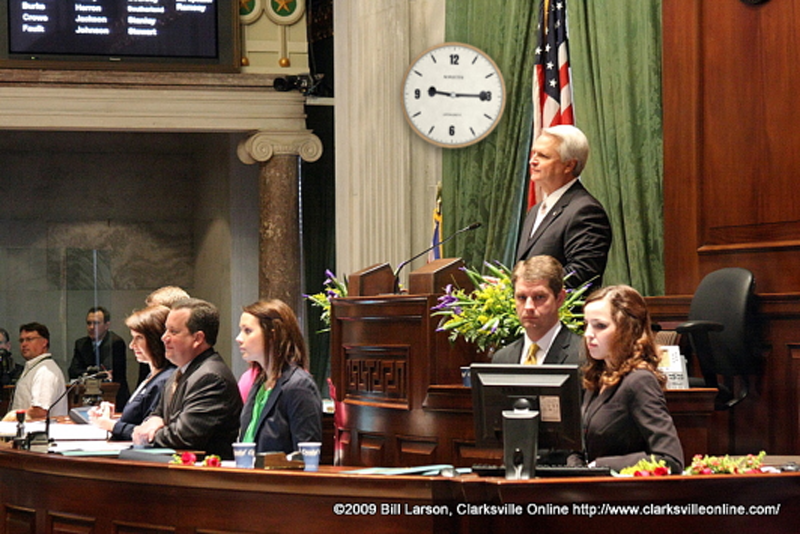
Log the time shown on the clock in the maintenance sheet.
9:15
